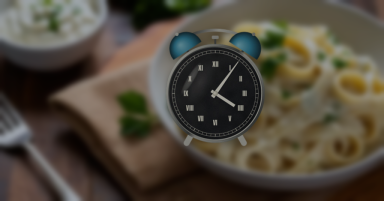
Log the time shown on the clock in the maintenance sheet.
4:06
